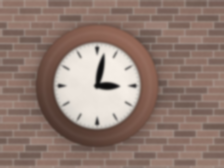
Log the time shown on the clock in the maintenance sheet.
3:02
